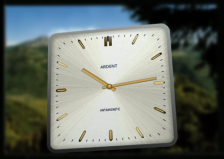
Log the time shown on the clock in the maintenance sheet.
10:14
